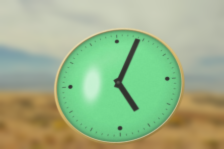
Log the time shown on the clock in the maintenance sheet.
5:04
